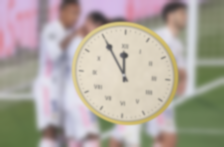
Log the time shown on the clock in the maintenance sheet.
11:55
